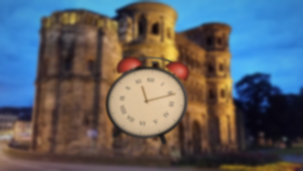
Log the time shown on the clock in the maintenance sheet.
11:11
